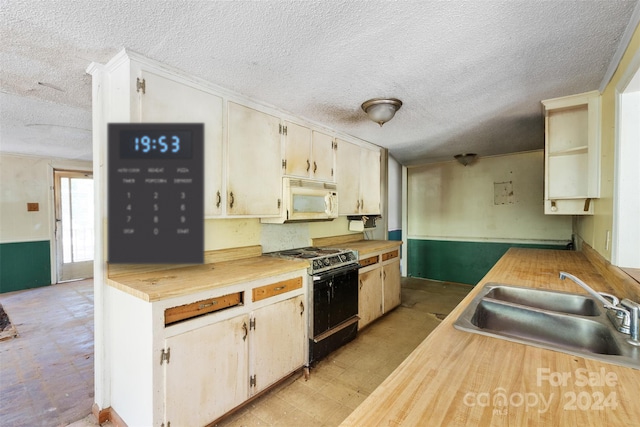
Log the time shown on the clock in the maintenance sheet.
19:53
